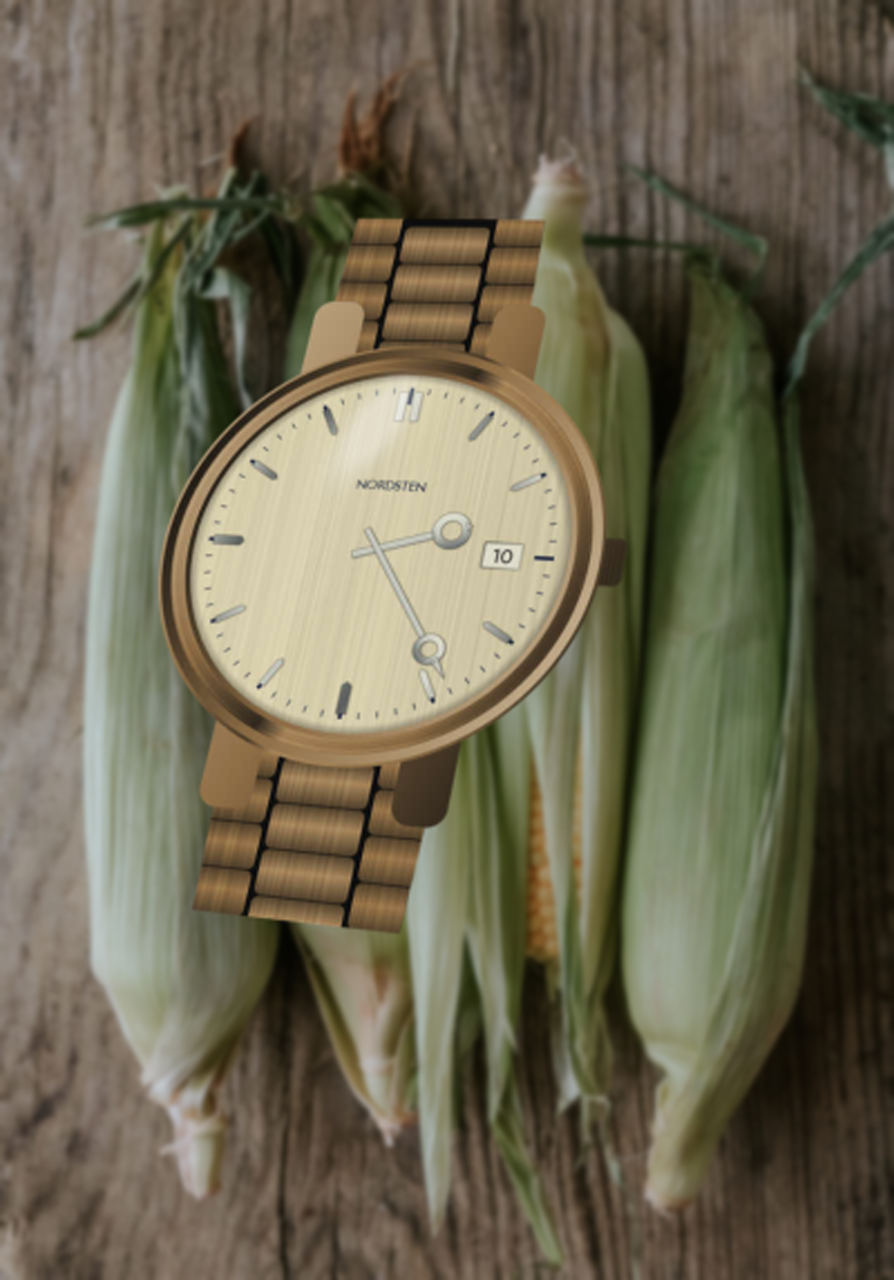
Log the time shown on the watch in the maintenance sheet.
2:24
